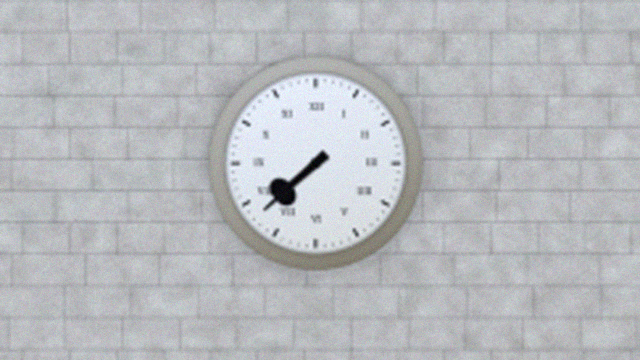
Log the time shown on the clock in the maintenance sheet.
7:38
